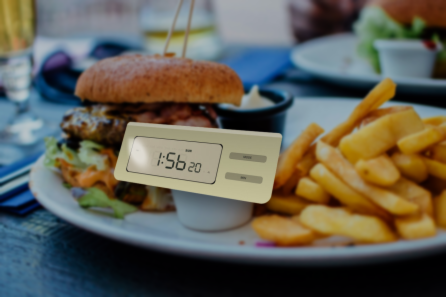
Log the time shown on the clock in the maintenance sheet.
1:56:20
